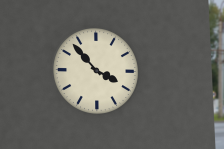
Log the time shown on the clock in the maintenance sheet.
3:53
